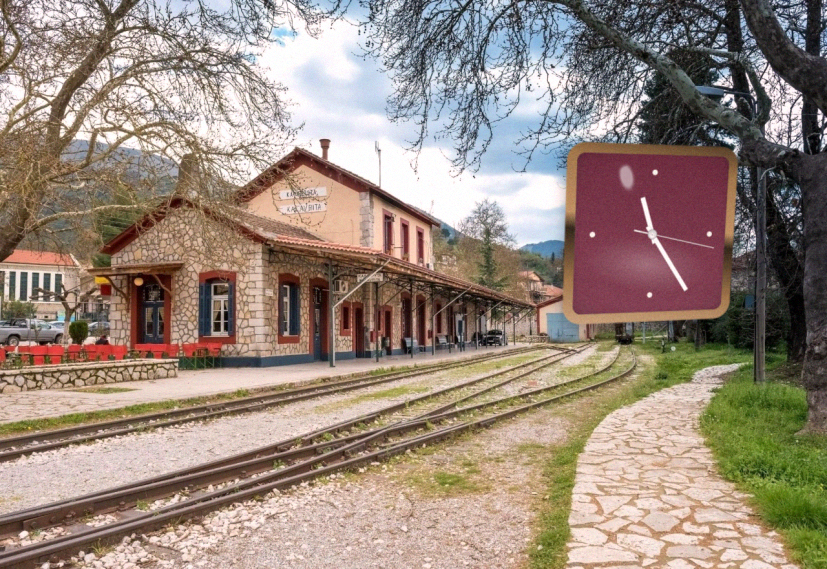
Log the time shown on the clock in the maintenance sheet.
11:24:17
